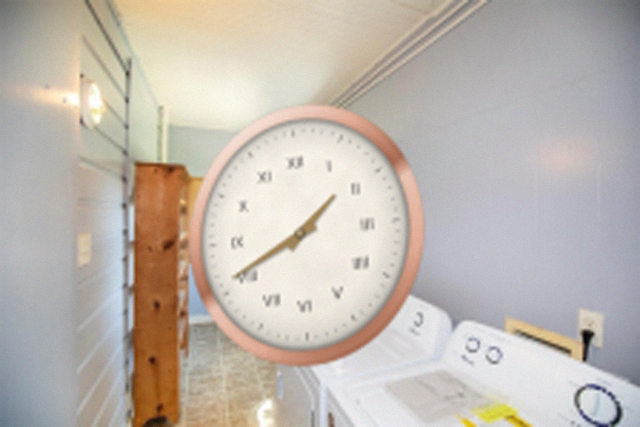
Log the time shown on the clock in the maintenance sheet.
1:41
